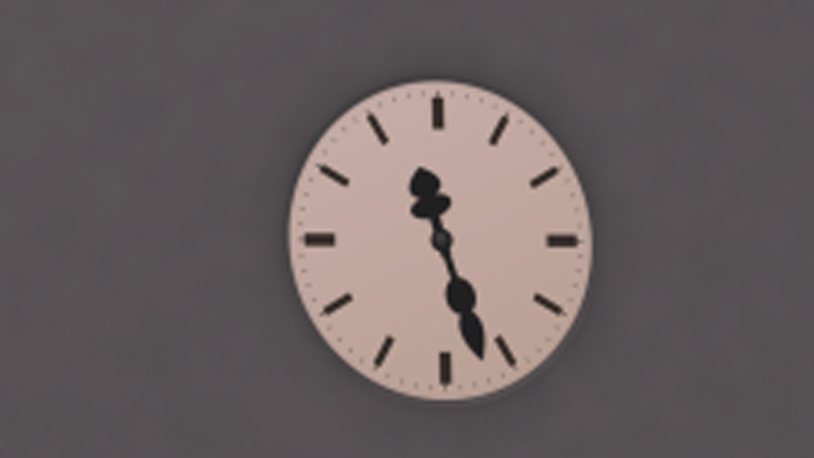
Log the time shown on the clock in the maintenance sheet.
11:27
